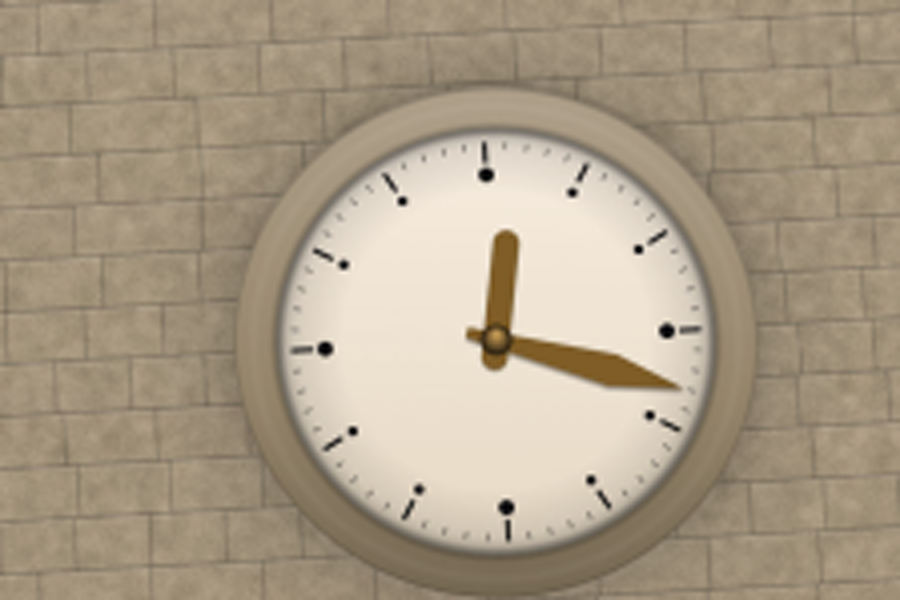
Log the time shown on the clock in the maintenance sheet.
12:18
